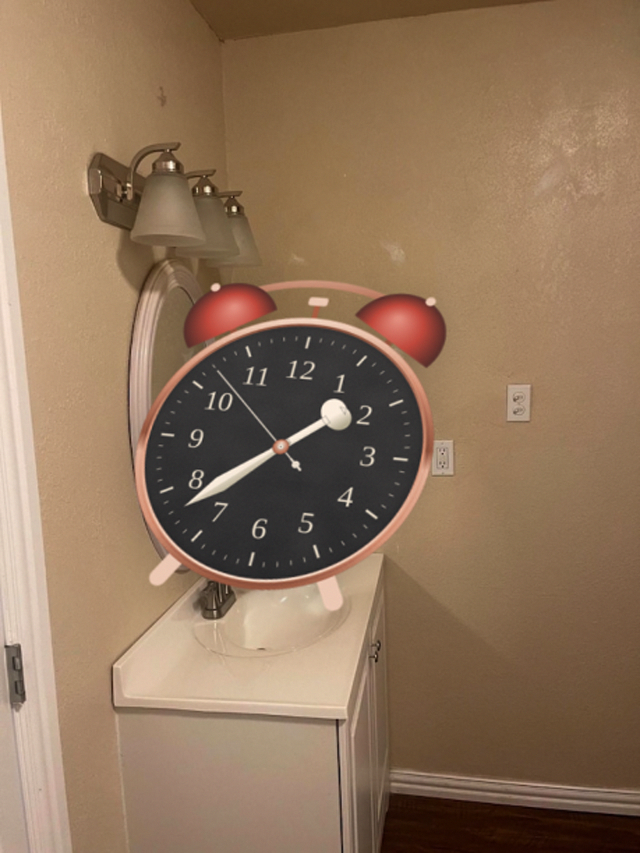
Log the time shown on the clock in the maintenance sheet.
1:37:52
